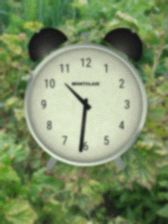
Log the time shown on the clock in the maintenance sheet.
10:31
